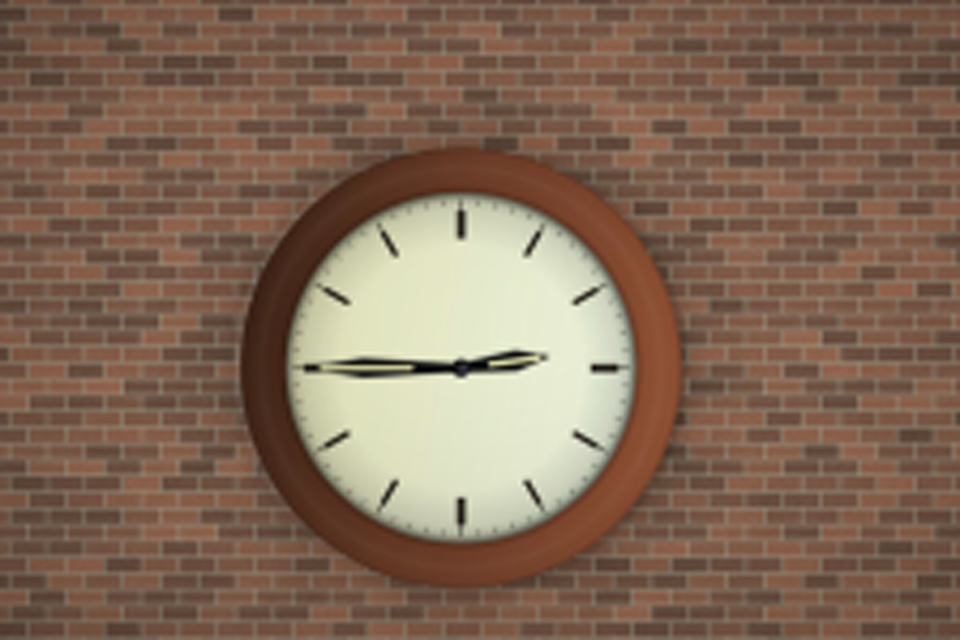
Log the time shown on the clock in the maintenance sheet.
2:45
